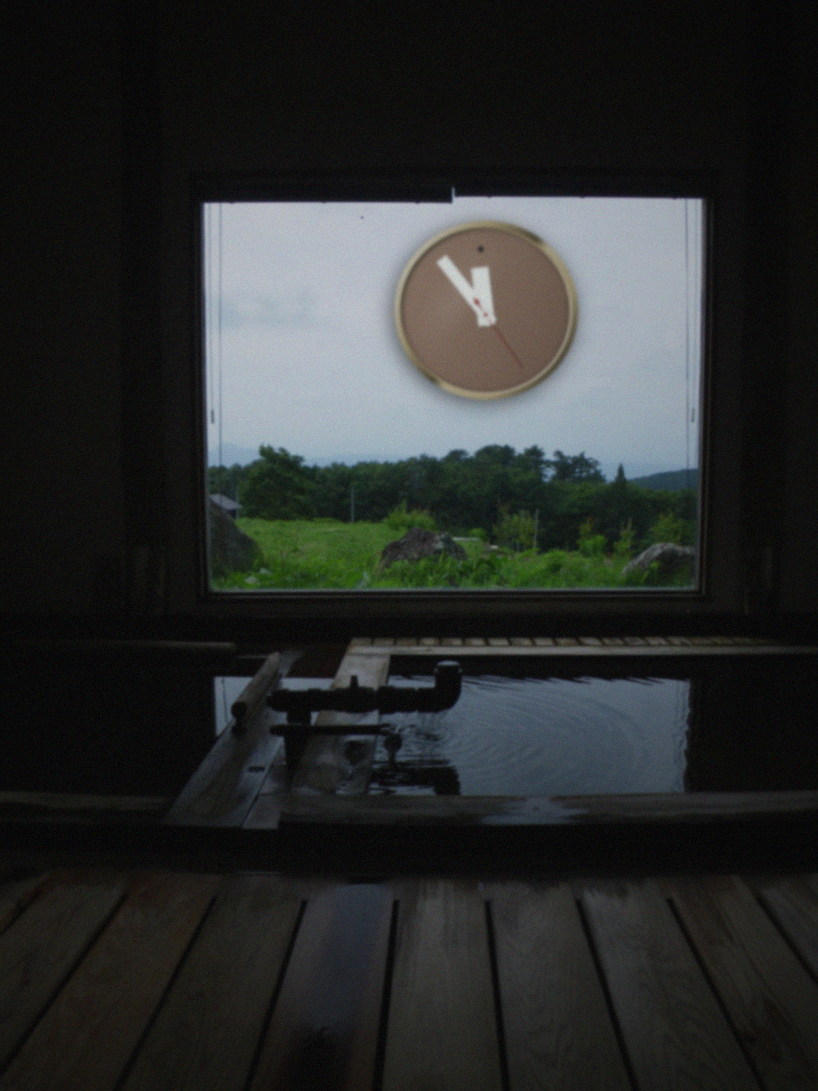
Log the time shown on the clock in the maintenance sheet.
11:54:25
